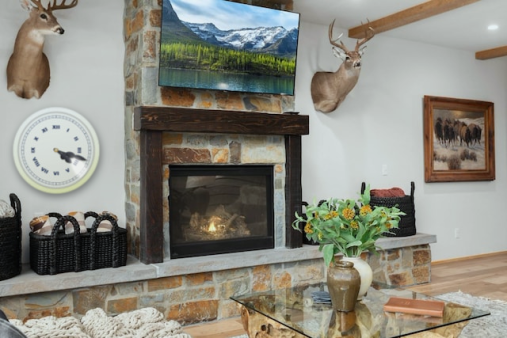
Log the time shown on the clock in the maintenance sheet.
4:18
